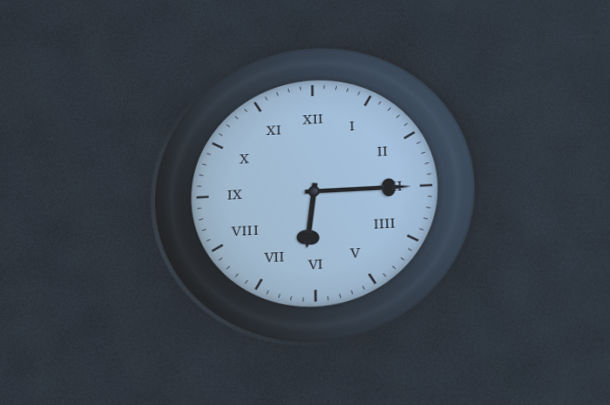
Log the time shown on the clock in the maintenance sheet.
6:15
